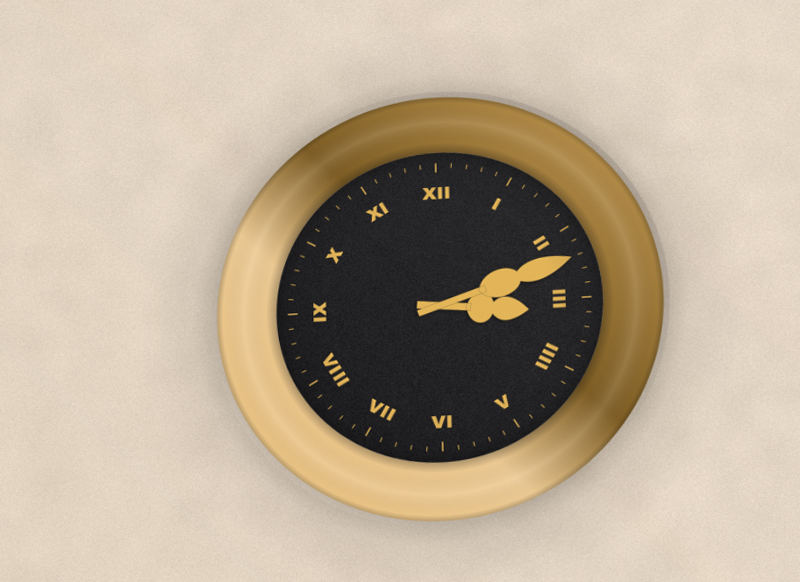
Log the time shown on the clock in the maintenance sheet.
3:12
